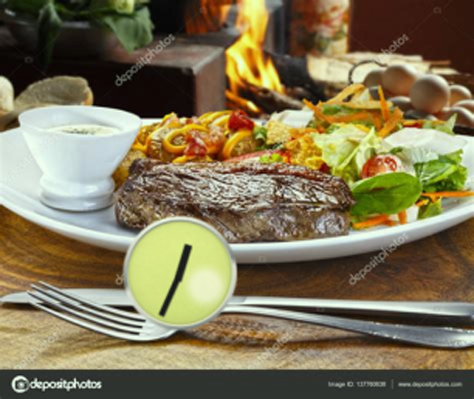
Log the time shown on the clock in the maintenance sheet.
12:34
